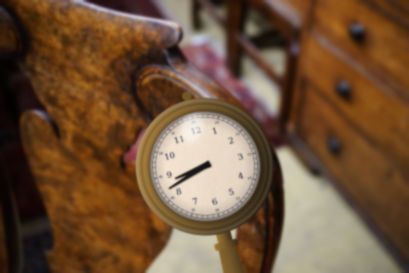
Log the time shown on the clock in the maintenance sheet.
8:42
